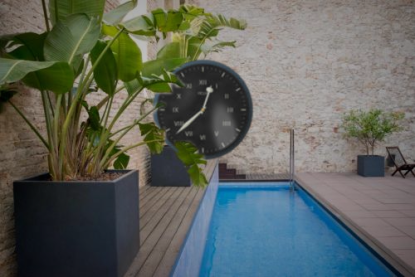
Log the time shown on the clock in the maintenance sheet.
12:38
